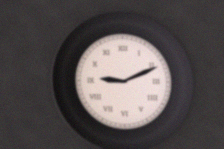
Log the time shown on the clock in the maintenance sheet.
9:11
